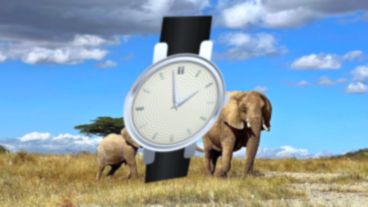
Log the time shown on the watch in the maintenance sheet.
1:58
